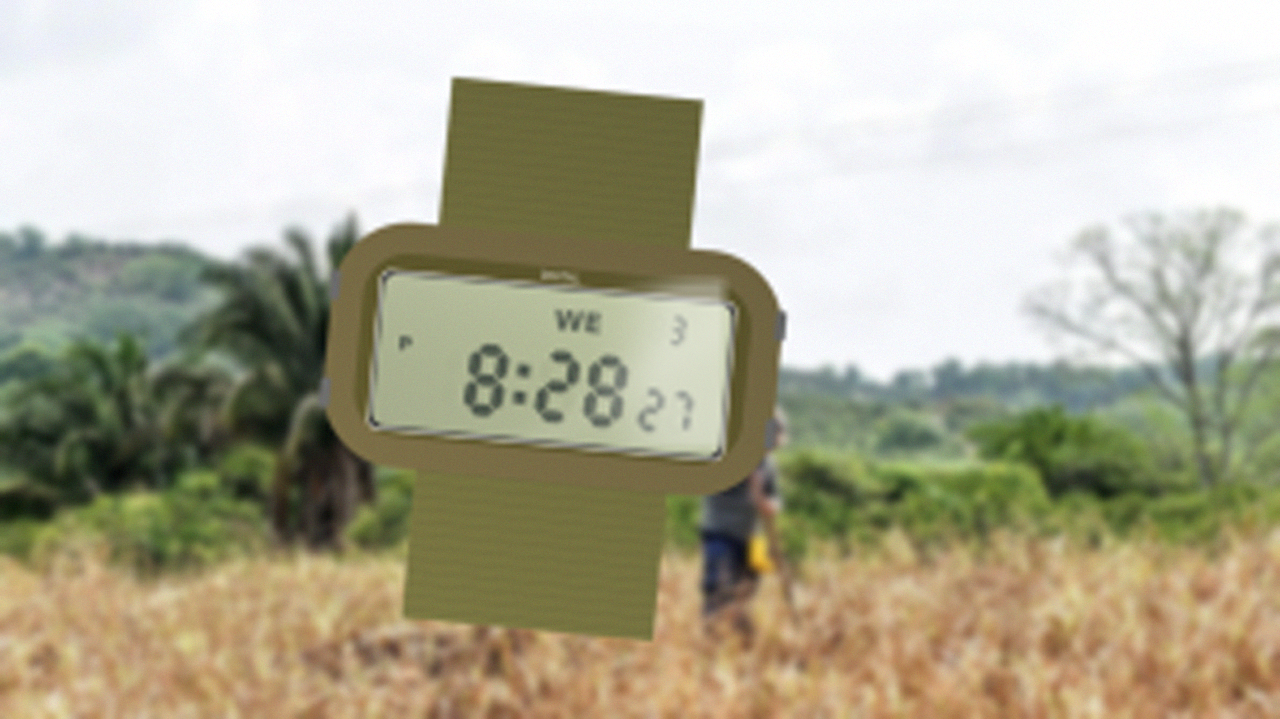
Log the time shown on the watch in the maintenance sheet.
8:28:27
